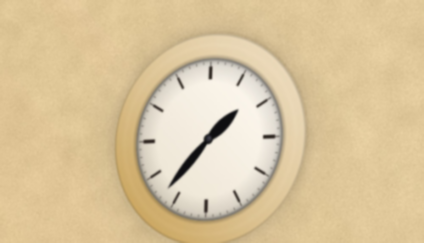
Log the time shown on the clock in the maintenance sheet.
1:37
